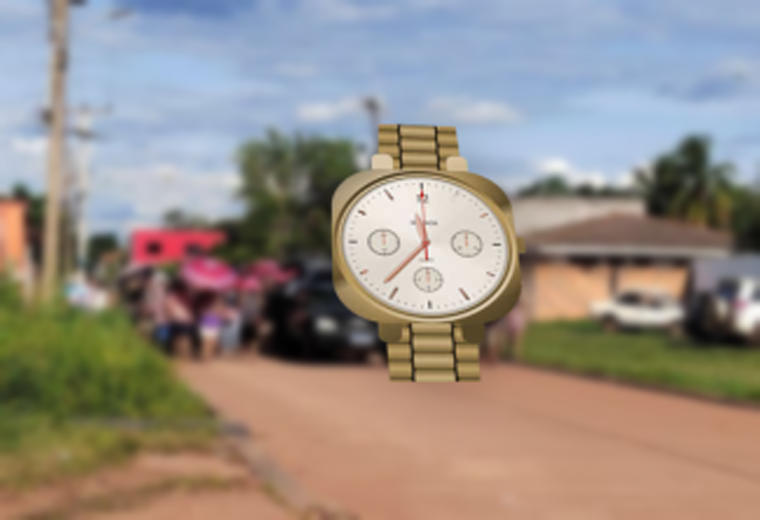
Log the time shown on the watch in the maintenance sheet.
11:37
